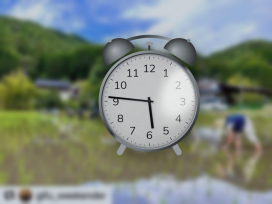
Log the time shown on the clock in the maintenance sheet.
5:46
